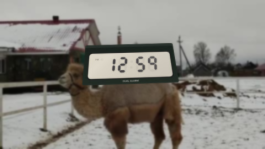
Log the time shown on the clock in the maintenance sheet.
12:59
